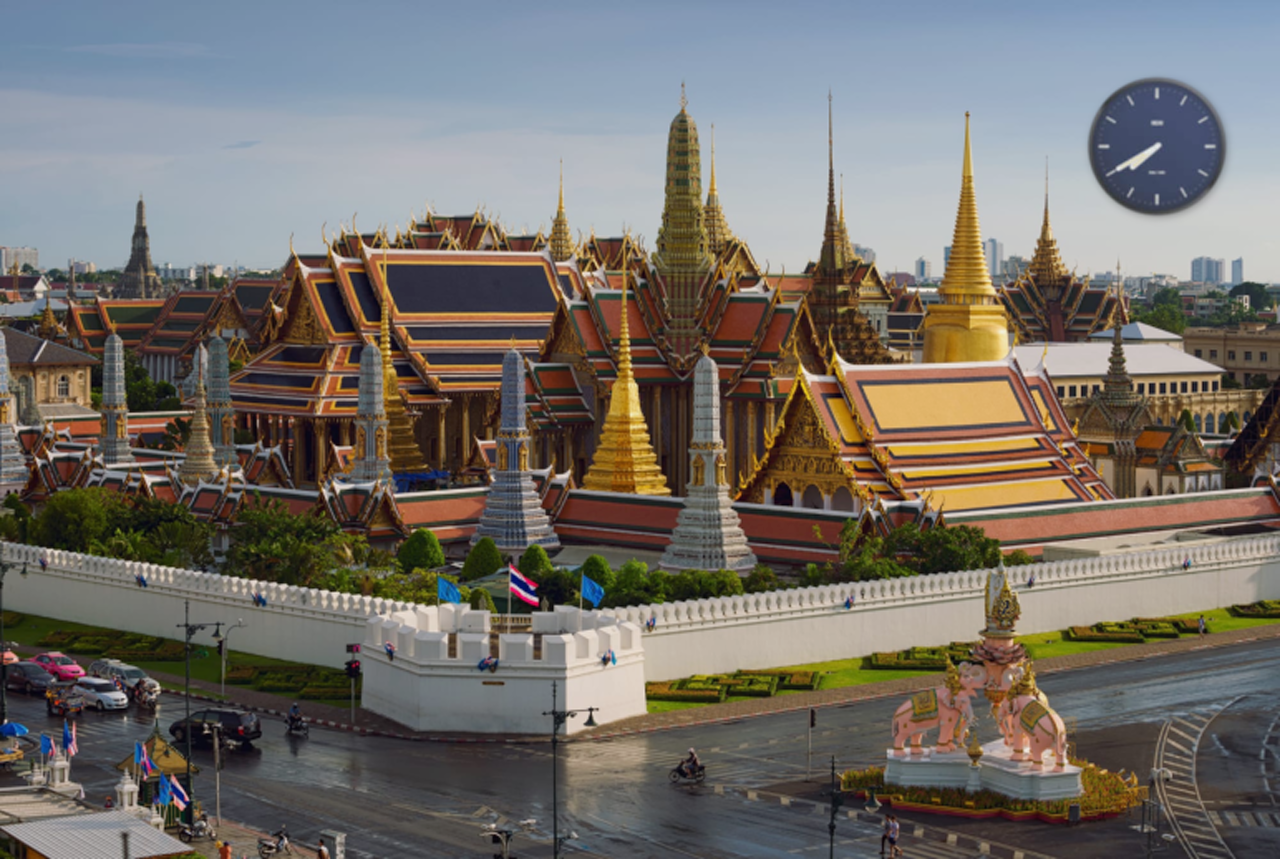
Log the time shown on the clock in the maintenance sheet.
7:40
